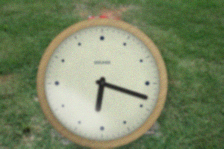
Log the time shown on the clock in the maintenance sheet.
6:18
